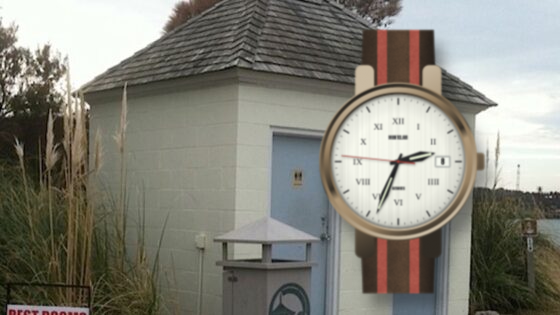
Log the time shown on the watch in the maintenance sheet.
2:33:46
